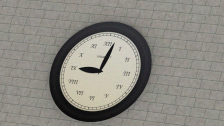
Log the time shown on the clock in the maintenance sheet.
9:02
